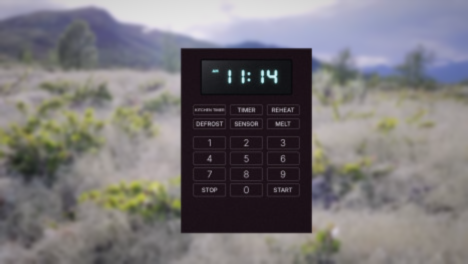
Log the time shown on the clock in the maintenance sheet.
11:14
